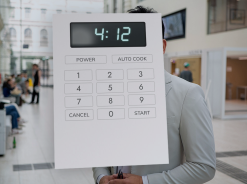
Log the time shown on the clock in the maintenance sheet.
4:12
